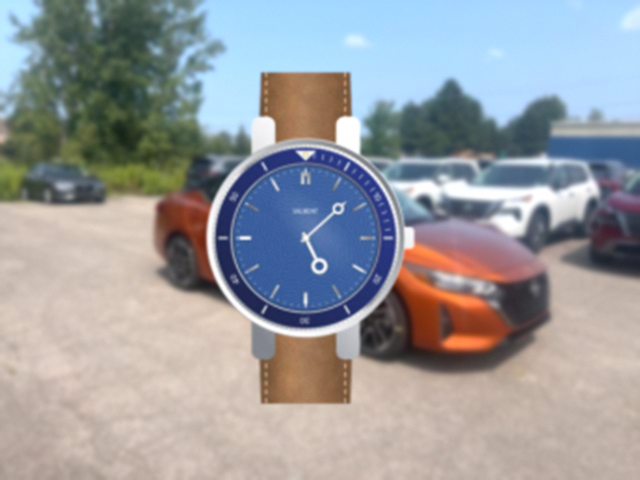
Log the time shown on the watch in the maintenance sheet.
5:08
